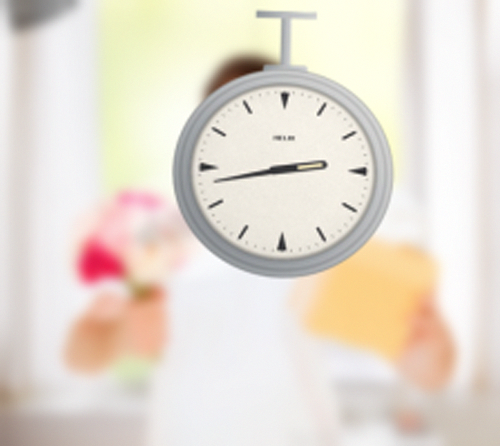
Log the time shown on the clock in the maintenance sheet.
2:43
